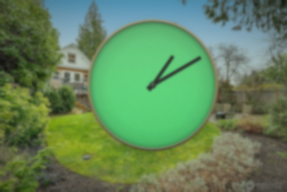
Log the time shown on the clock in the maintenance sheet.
1:10
